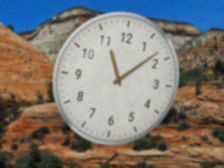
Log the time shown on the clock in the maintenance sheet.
11:08
